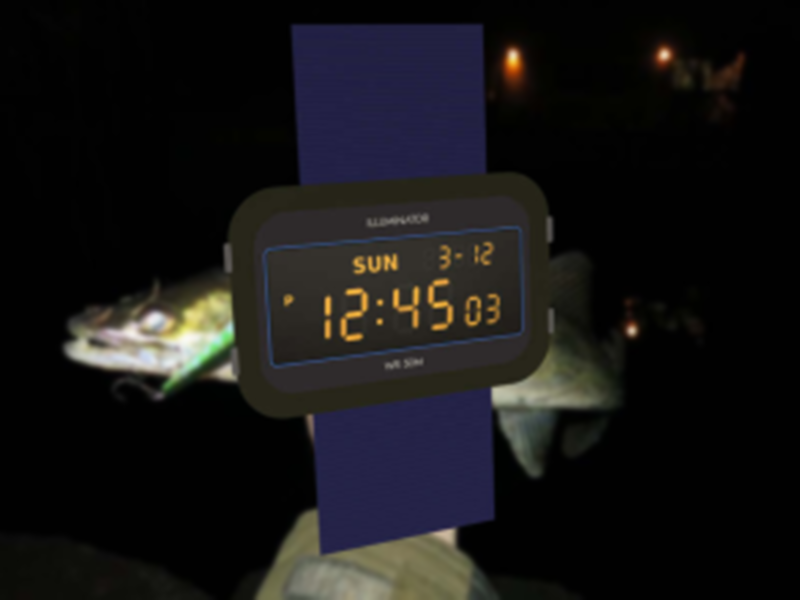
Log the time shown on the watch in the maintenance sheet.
12:45:03
